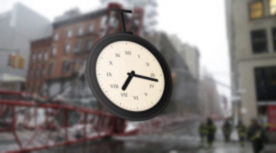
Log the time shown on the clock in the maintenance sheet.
7:17
